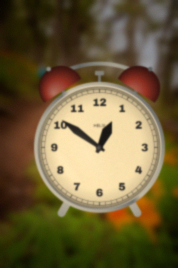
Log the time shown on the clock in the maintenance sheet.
12:51
